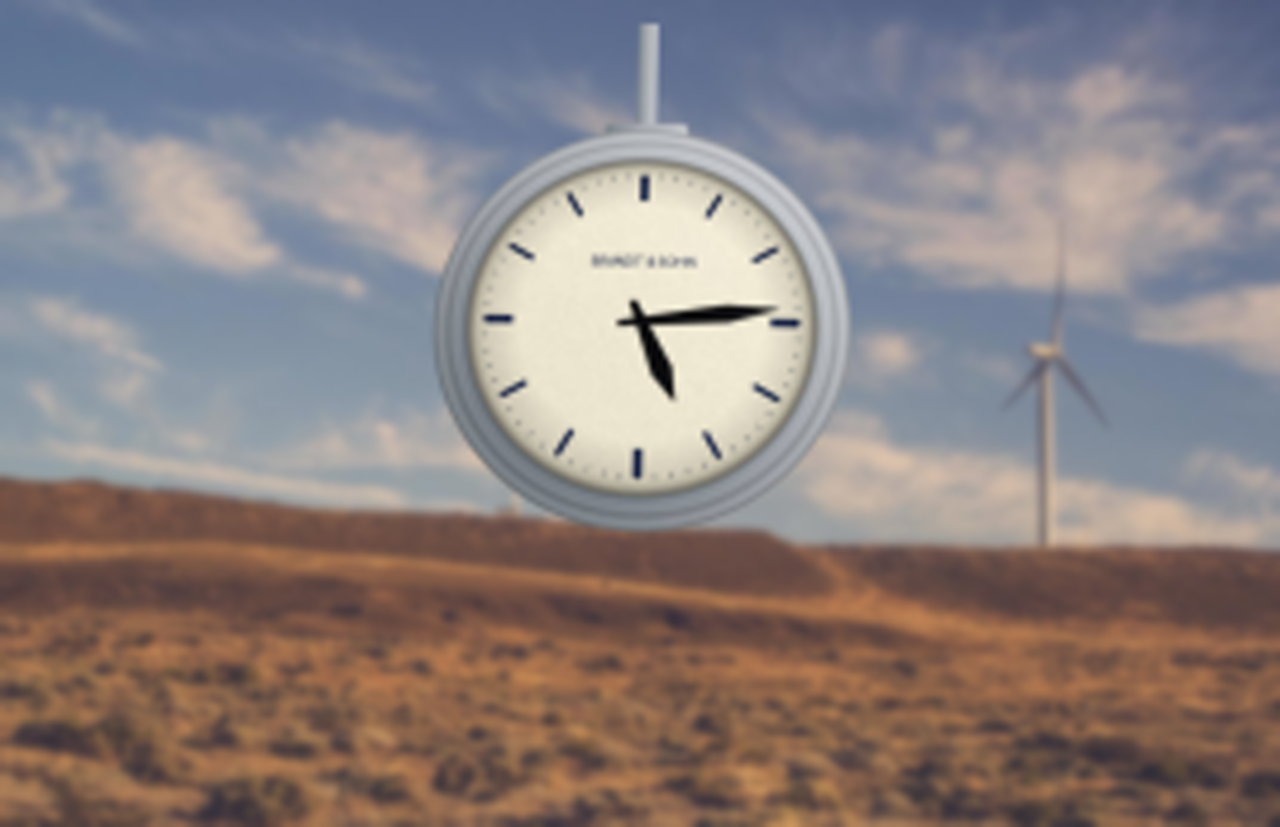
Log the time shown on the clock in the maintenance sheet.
5:14
